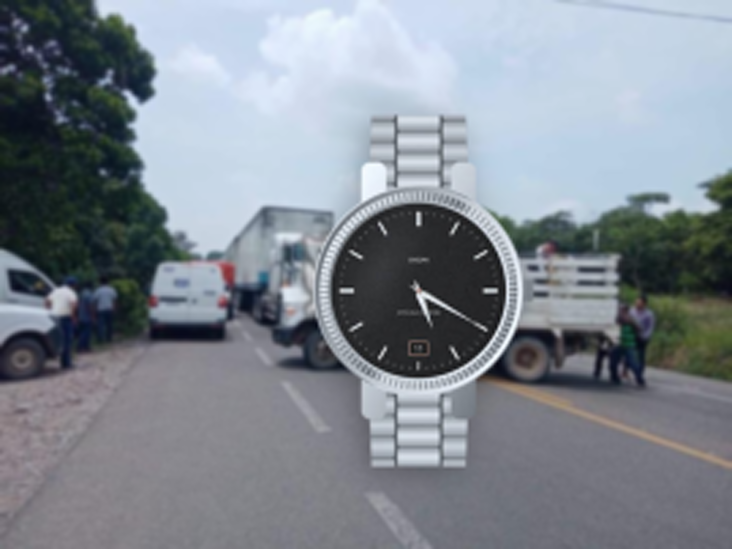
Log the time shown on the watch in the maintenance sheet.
5:20
